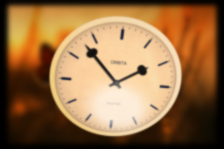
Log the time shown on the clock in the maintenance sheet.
1:53
